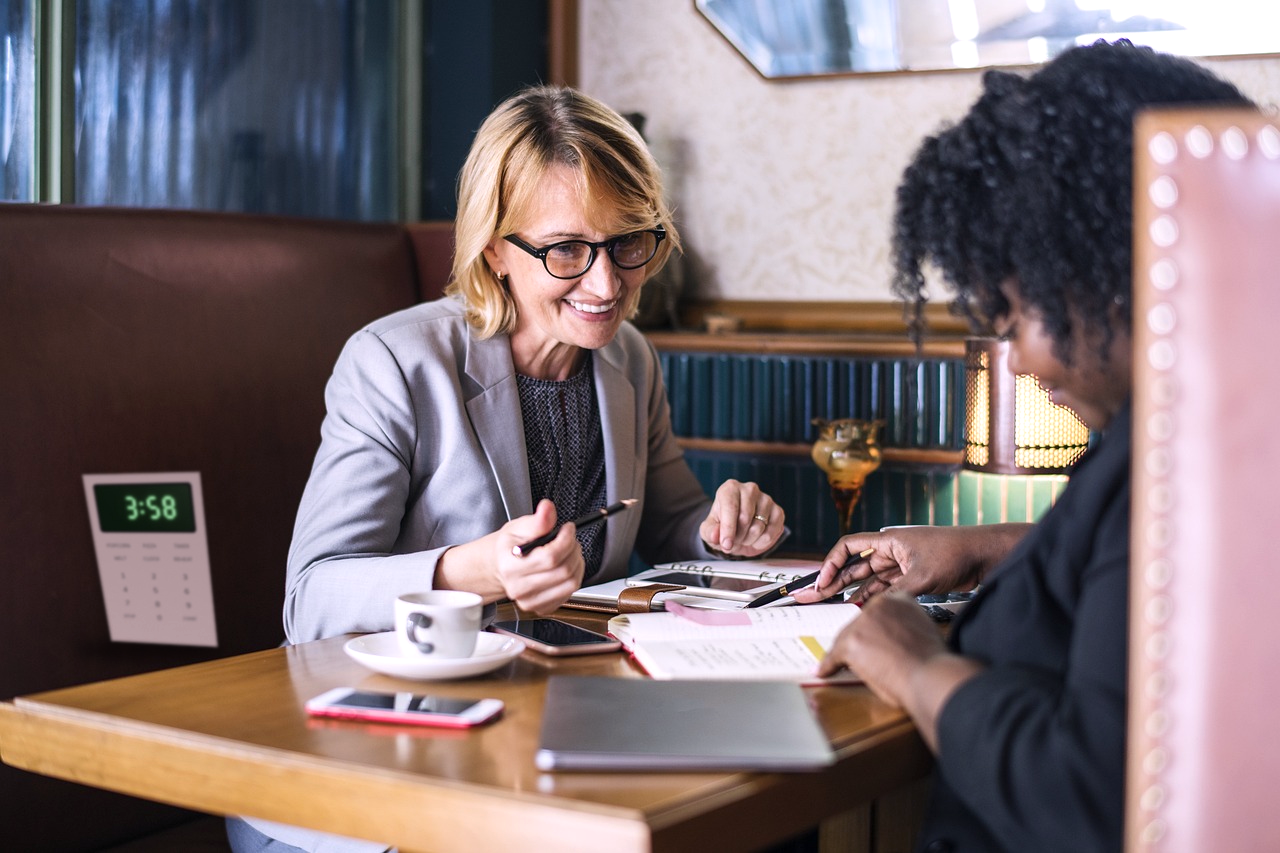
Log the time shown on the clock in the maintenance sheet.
3:58
